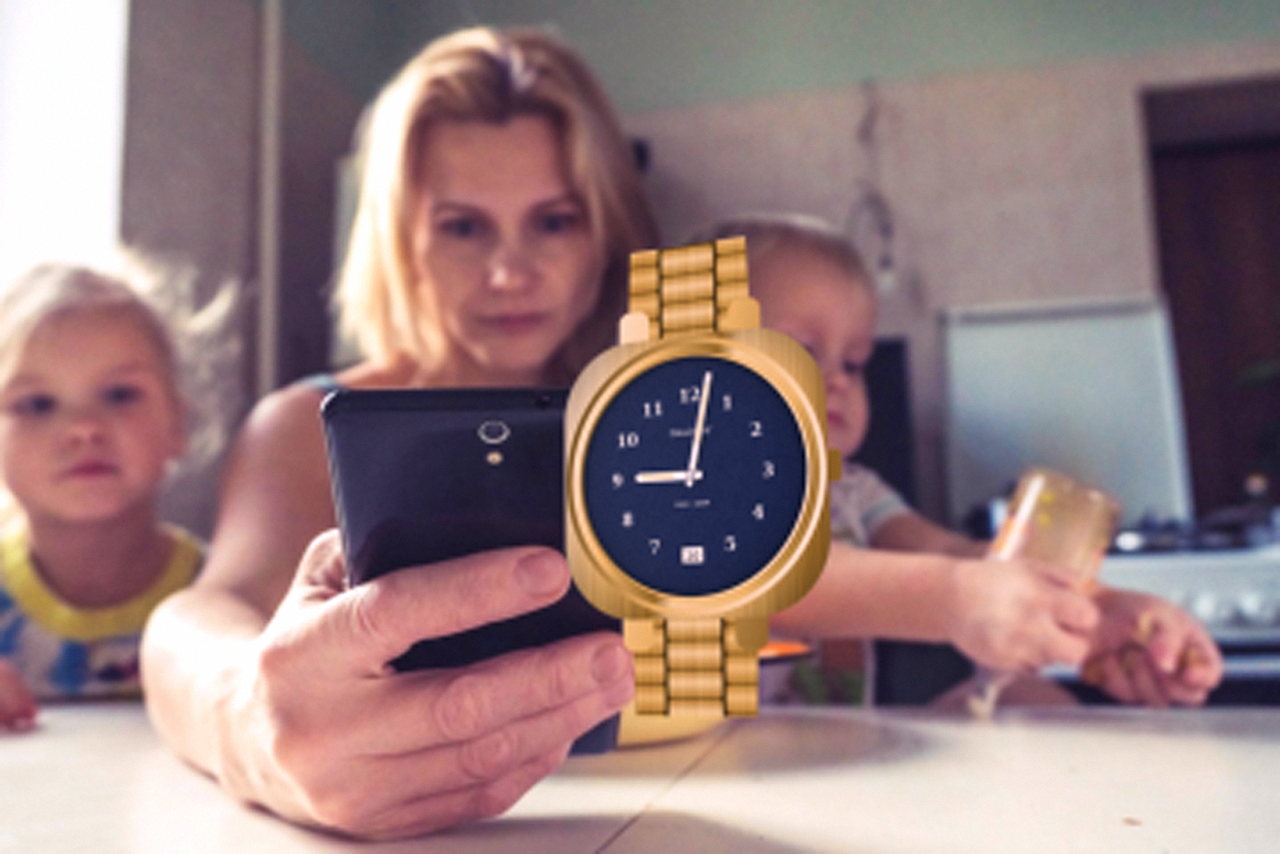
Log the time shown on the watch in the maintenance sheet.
9:02
